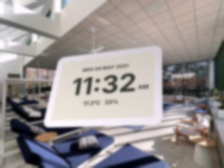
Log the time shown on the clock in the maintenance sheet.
11:32
